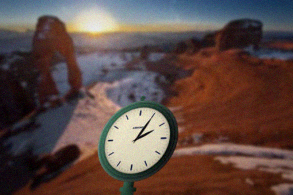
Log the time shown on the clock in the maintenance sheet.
2:05
